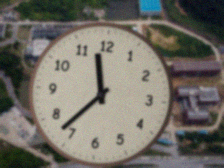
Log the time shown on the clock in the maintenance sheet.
11:37
